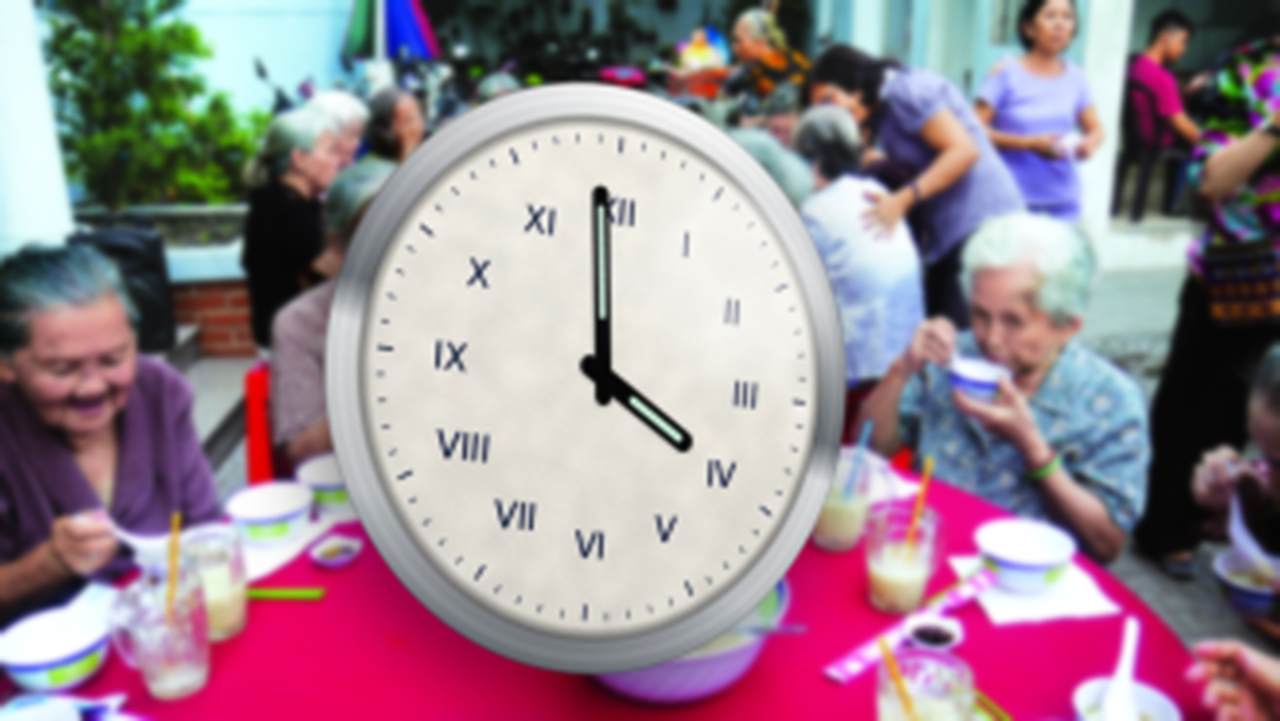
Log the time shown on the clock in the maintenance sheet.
3:59
